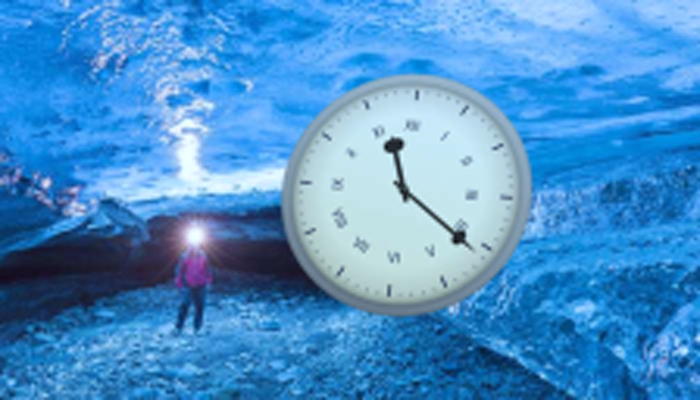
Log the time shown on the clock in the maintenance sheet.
11:21
